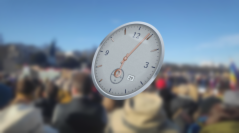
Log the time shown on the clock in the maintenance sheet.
6:04
